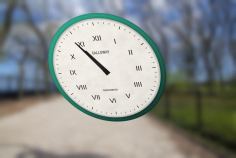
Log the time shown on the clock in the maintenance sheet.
10:54
